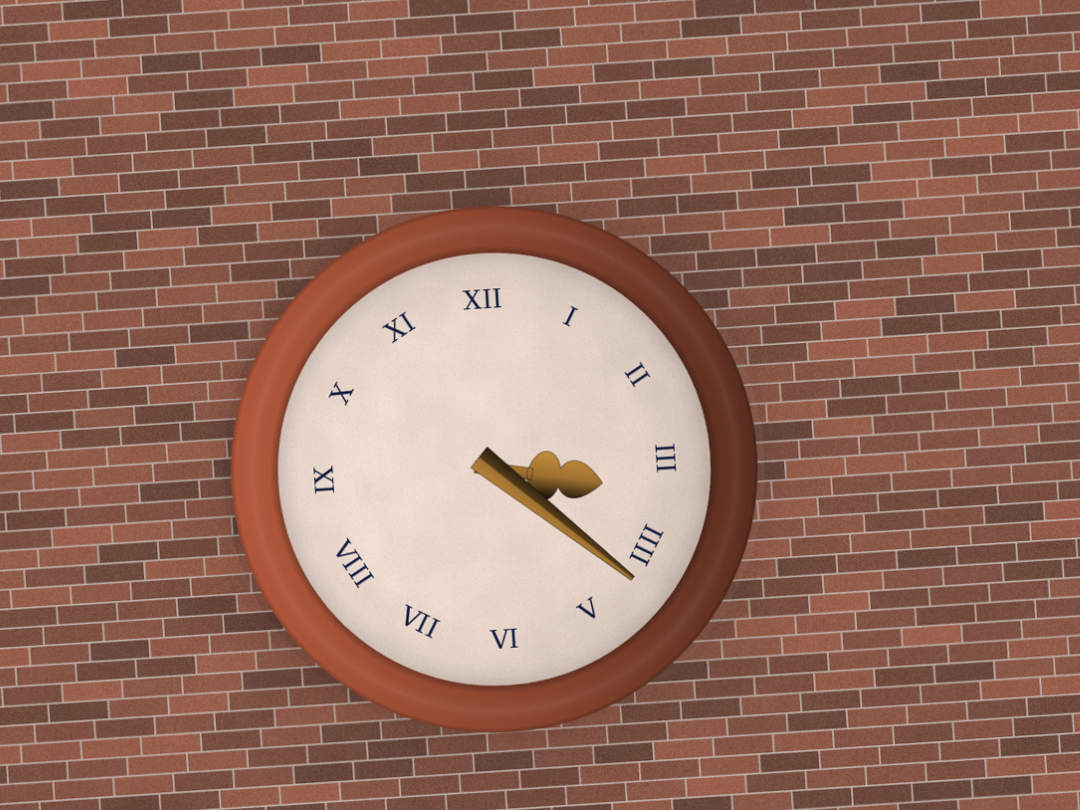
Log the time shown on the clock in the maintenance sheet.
3:22
